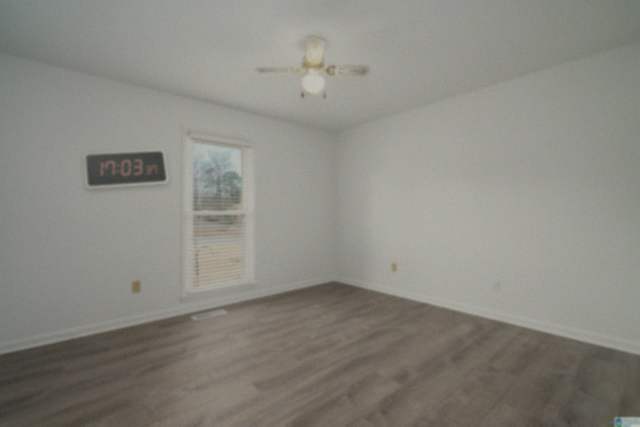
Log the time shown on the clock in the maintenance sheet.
17:03
